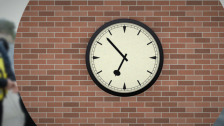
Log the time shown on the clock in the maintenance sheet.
6:53
